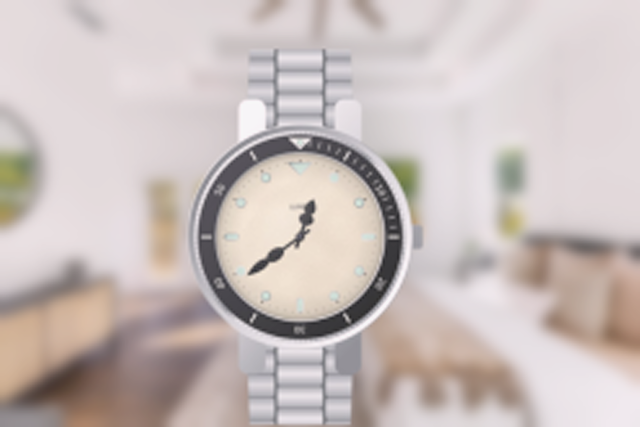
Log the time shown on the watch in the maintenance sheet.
12:39
